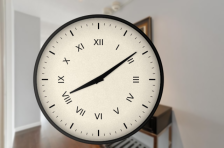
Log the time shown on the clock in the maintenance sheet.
8:09
